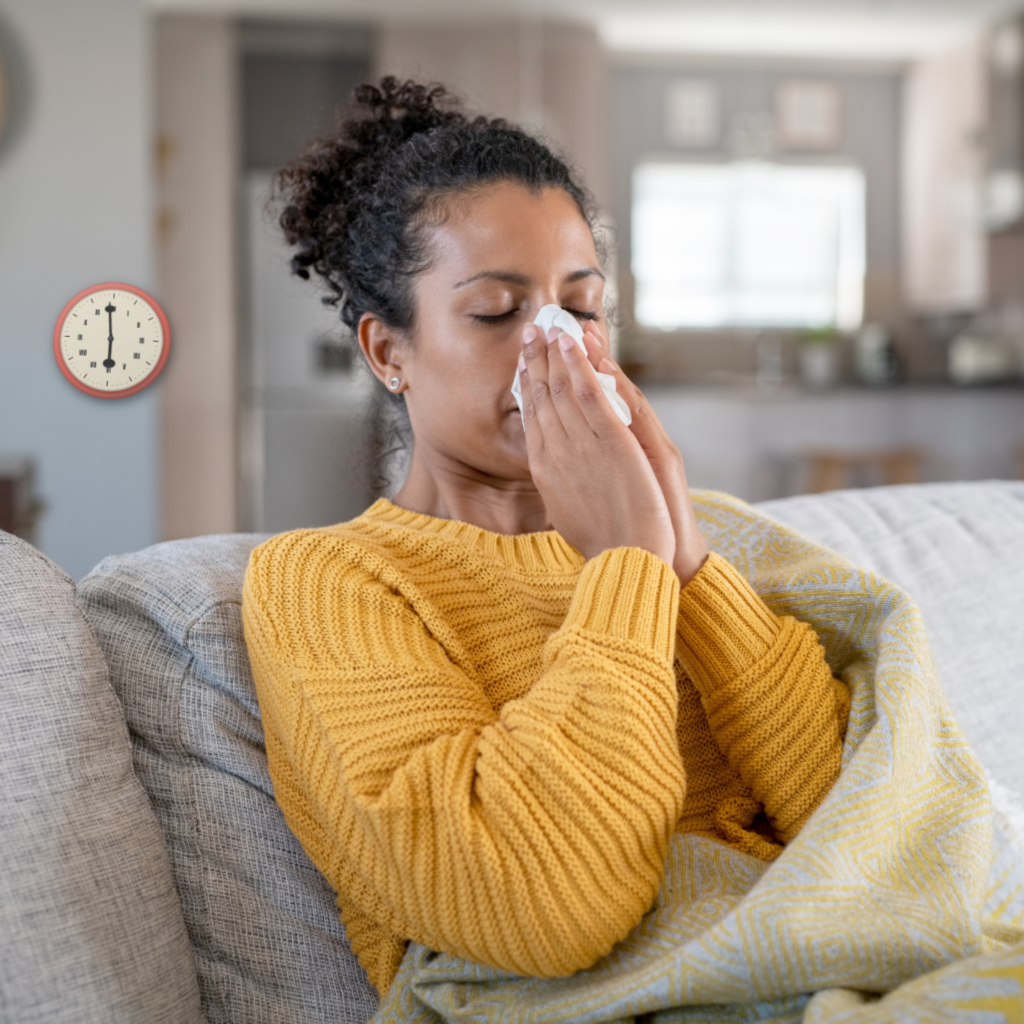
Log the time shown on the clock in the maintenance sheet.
5:59
